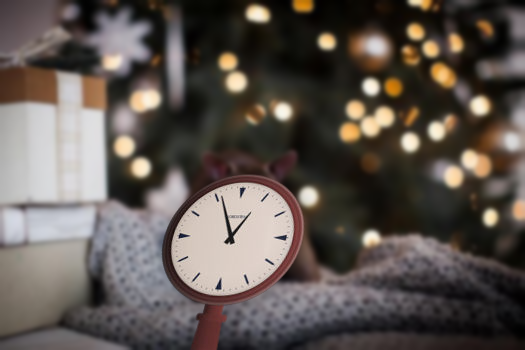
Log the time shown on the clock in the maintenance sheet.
12:56
